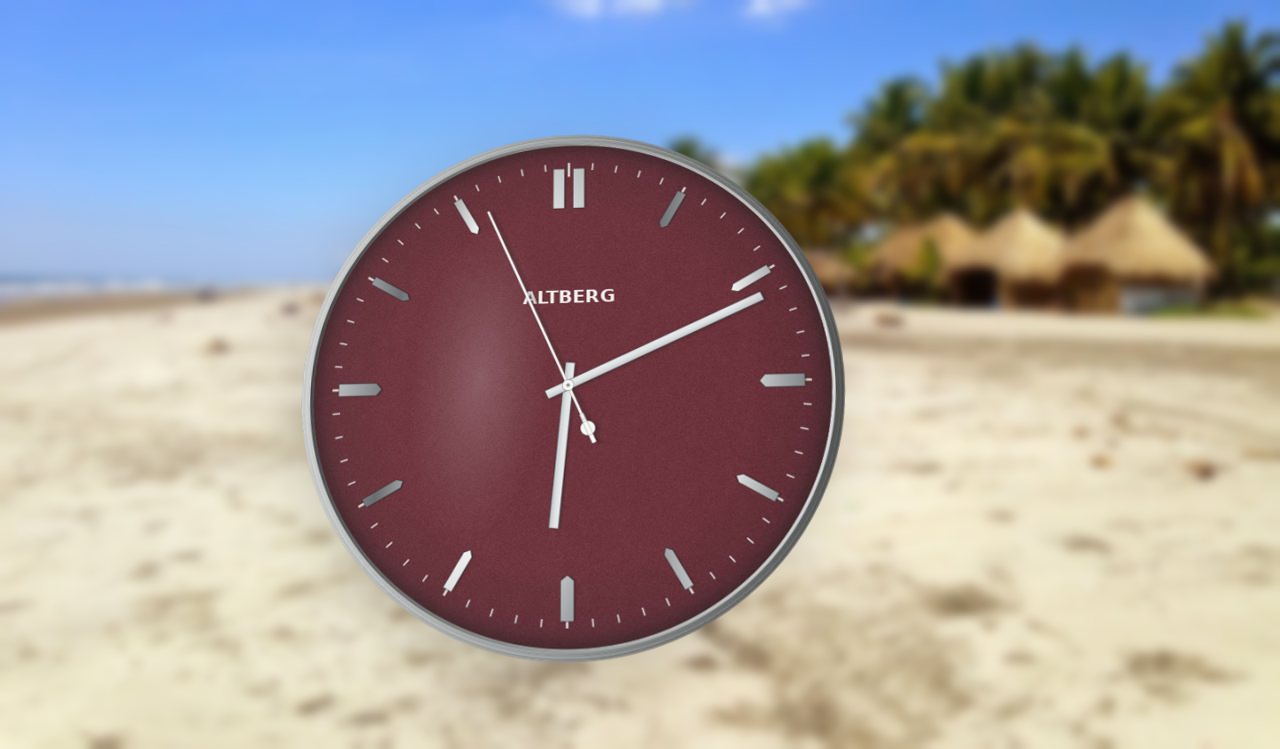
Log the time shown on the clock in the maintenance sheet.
6:10:56
